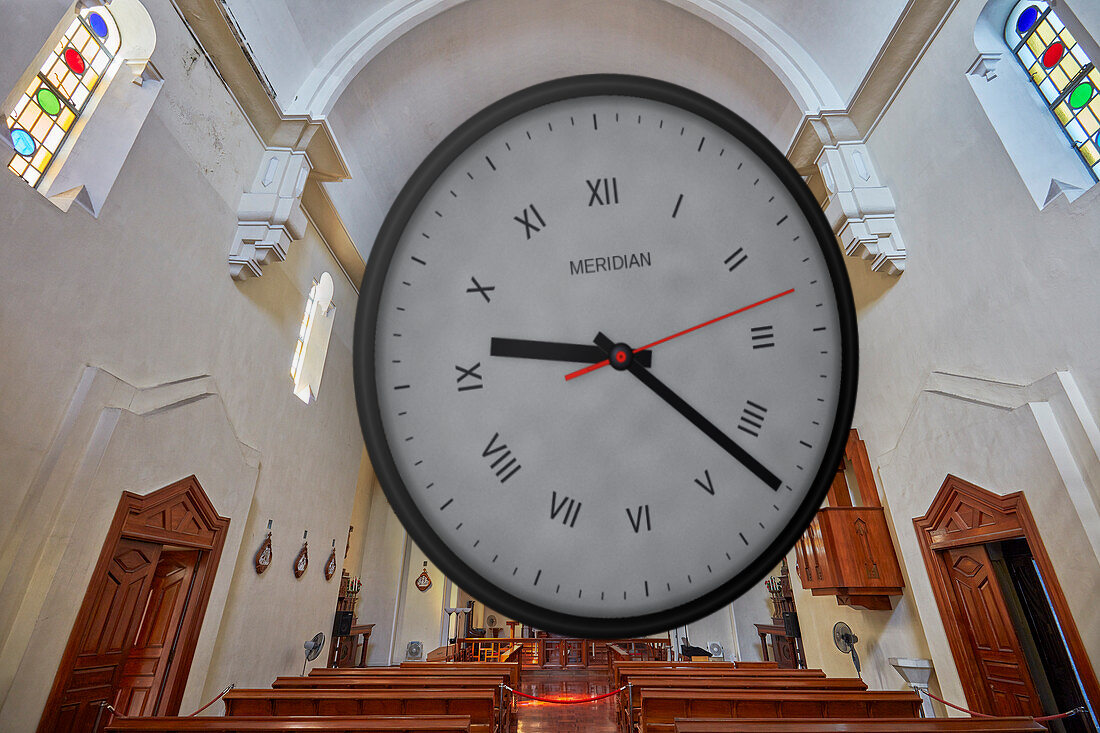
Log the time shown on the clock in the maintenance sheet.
9:22:13
